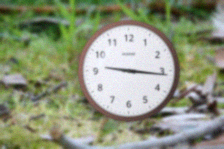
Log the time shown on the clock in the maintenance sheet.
9:16
